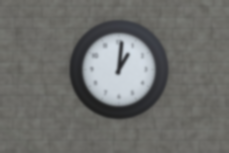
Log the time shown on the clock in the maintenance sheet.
1:01
